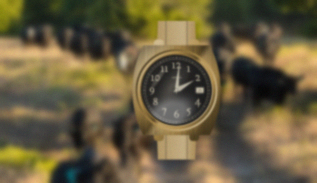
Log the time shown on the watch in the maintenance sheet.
2:01
